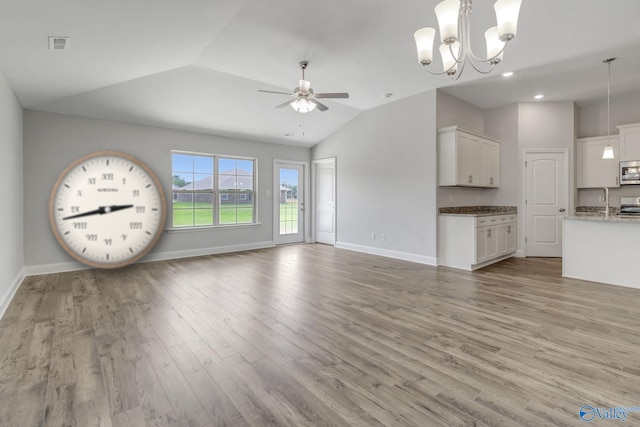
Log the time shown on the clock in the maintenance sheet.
2:43
